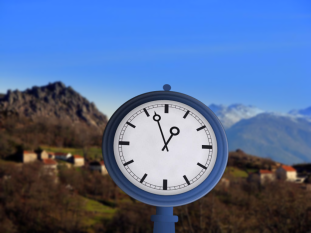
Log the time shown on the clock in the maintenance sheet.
12:57
